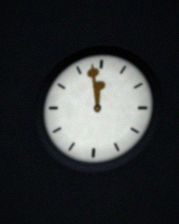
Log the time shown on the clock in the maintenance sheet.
11:58
